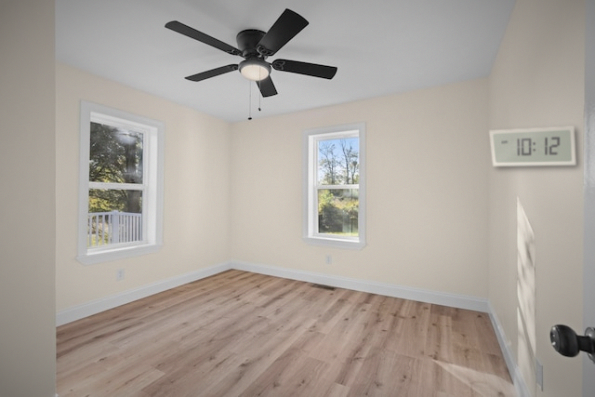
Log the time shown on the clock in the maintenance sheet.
10:12
